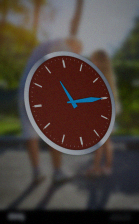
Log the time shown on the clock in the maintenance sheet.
11:15
